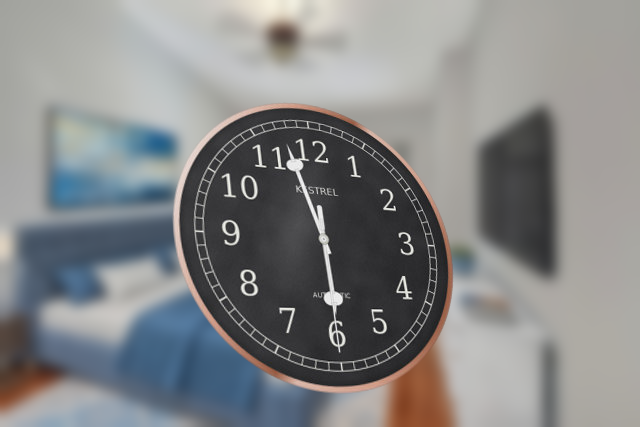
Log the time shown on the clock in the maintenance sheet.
5:57:30
